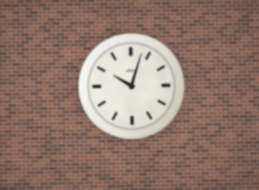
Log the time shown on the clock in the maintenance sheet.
10:03
